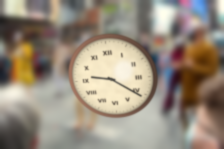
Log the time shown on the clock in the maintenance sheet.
9:21
